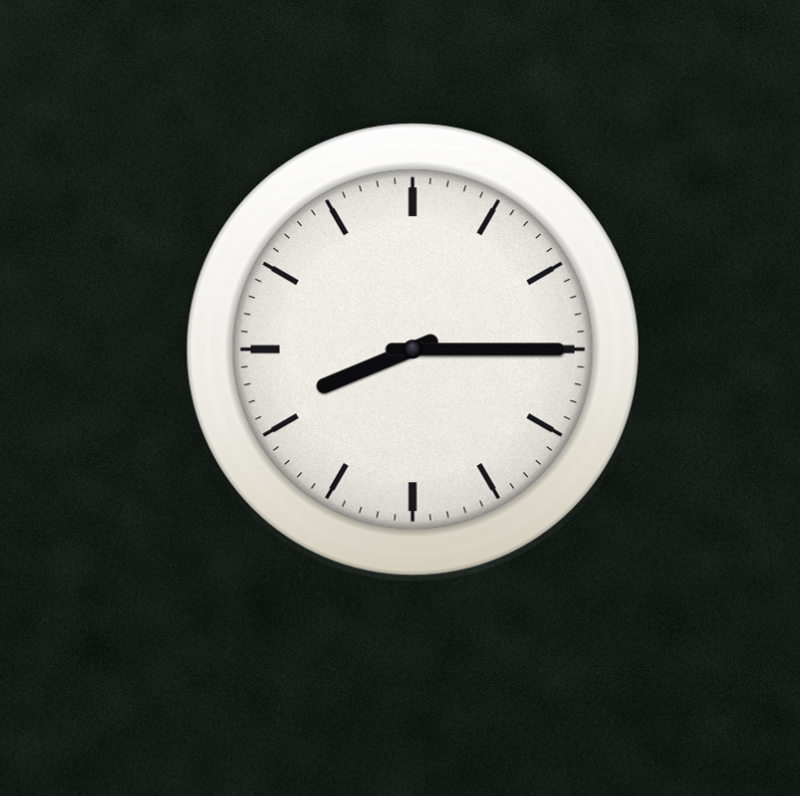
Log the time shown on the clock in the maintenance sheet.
8:15
